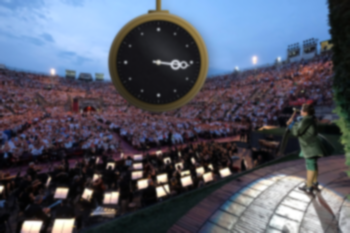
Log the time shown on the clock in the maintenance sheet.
3:16
